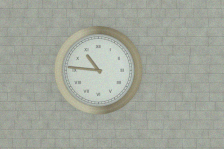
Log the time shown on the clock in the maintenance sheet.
10:46
